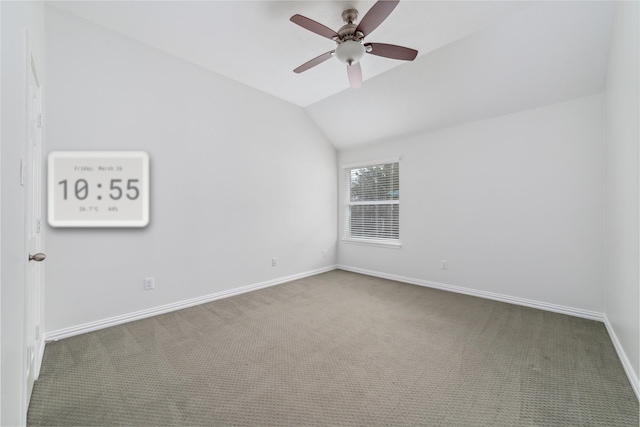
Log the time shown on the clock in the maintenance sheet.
10:55
